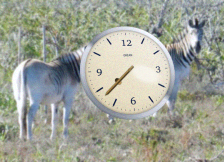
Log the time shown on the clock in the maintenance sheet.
7:38
